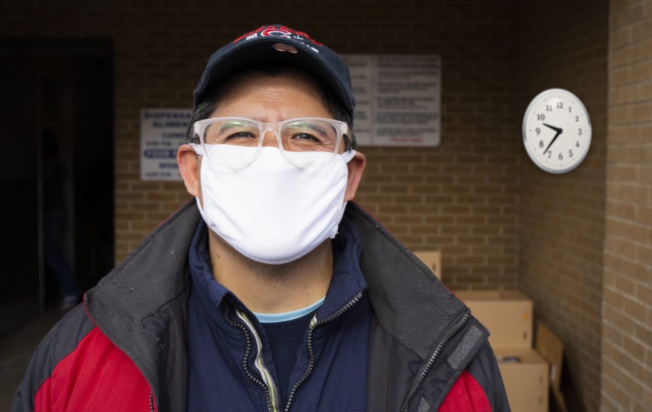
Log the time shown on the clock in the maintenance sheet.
9:37
